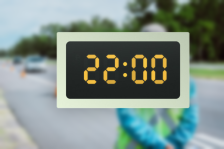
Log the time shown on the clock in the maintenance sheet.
22:00
